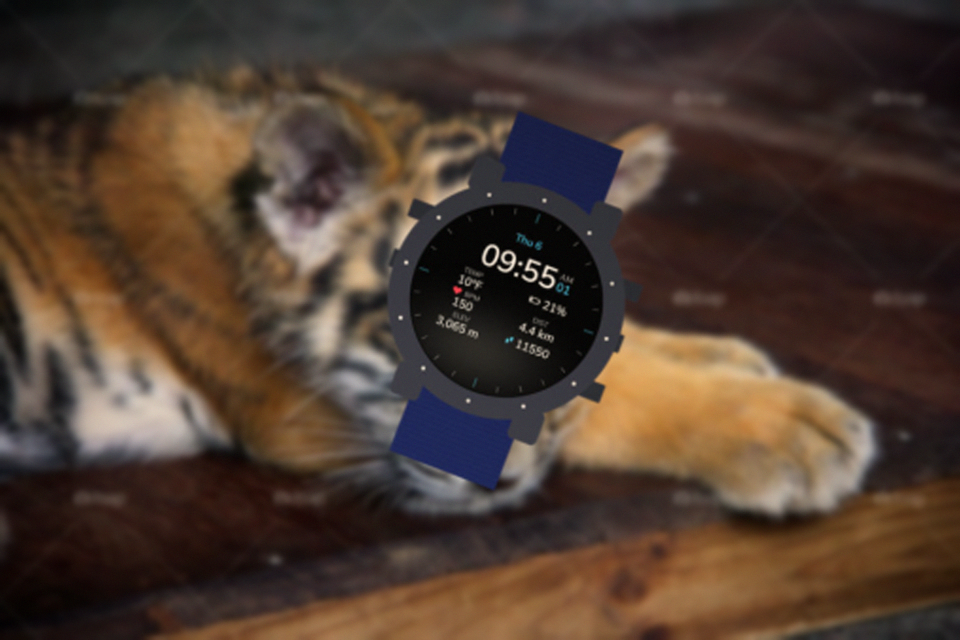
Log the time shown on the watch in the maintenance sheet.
9:55
